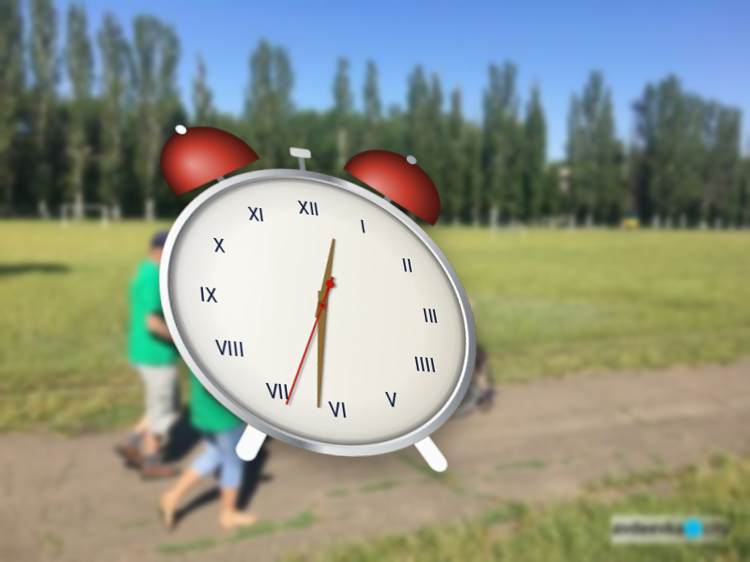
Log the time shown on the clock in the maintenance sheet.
12:31:34
